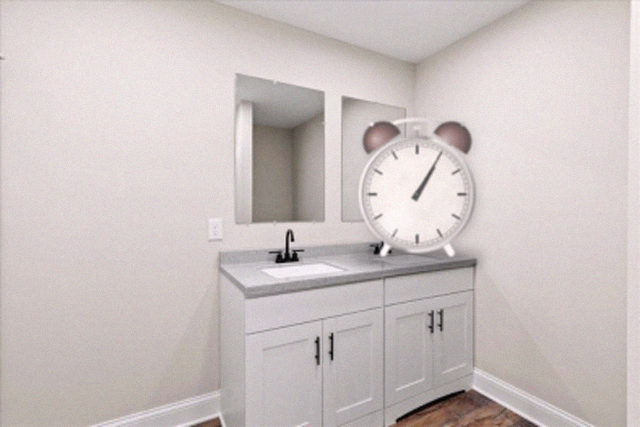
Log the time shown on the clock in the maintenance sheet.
1:05
